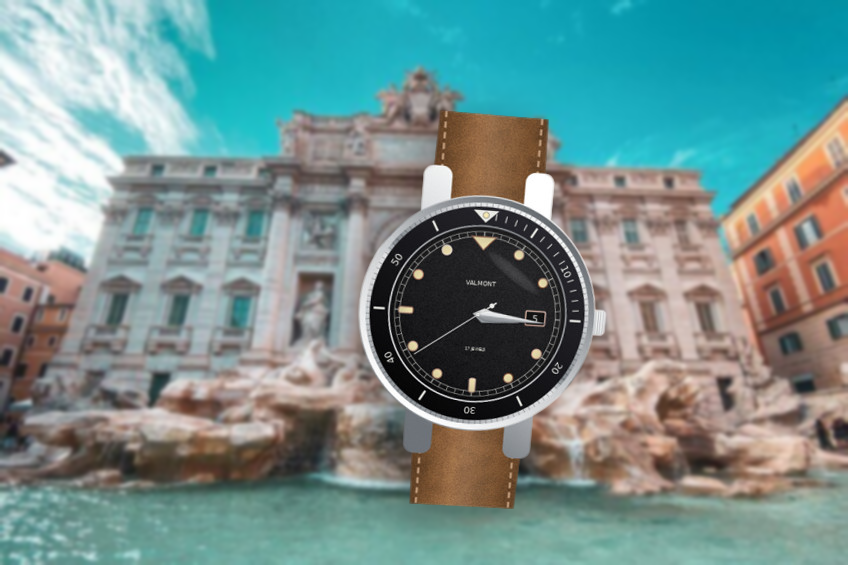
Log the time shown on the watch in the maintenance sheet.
3:15:39
